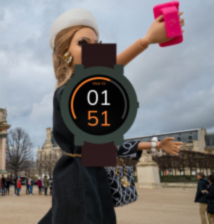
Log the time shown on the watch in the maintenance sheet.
1:51
